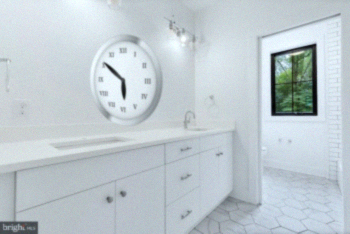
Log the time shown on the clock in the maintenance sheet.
5:51
